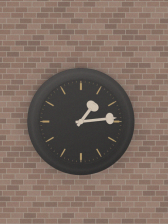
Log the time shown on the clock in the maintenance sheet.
1:14
